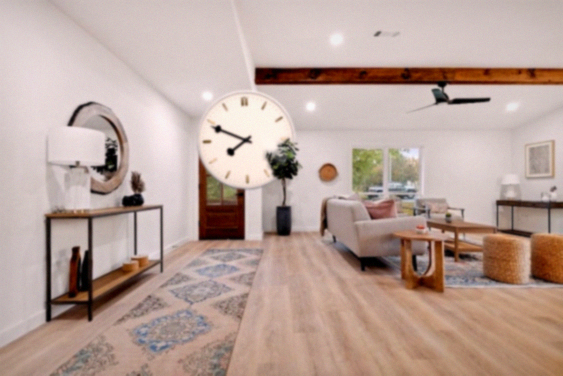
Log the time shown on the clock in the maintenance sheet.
7:49
